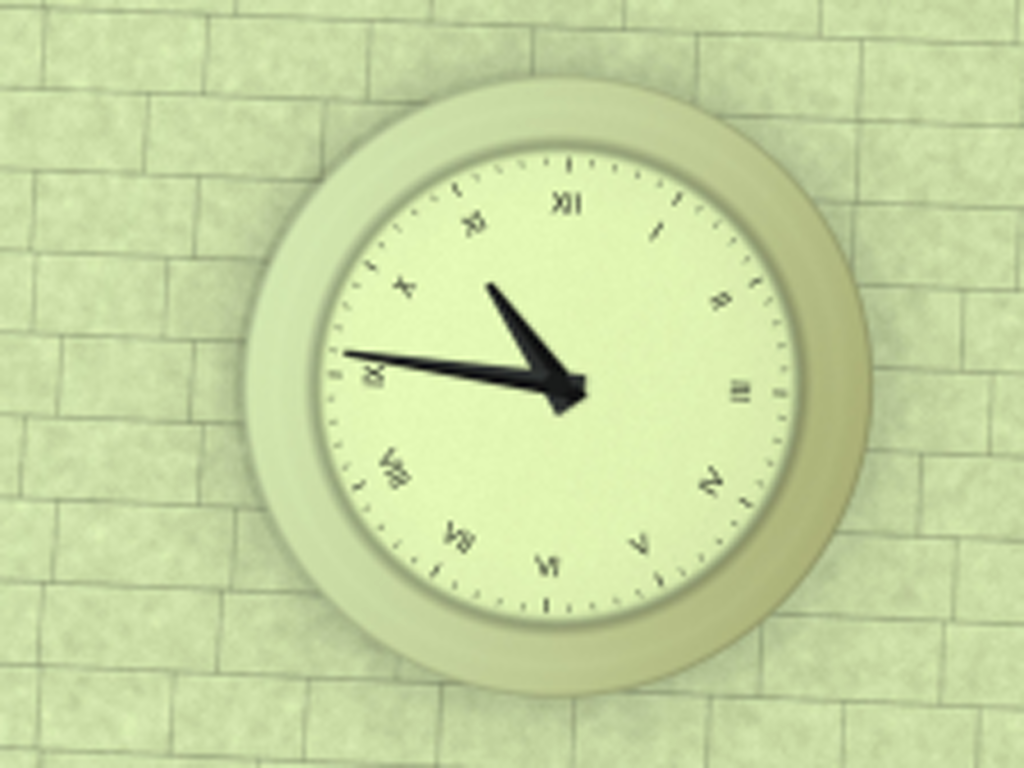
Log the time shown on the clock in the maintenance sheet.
10:46
